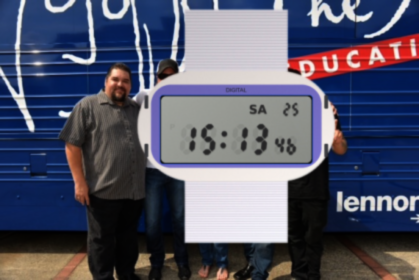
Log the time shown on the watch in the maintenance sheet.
15:13:46
